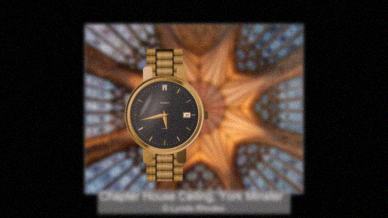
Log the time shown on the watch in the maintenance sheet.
5:43
